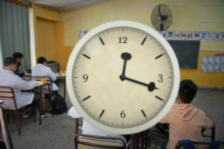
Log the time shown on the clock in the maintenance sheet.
12:18
